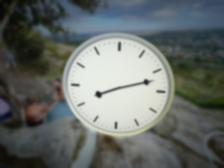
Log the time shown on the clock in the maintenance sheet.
8:12
